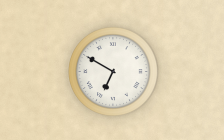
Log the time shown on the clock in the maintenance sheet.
6:50
